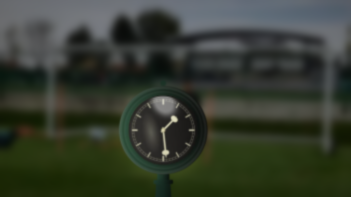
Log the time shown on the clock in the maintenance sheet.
1:29
